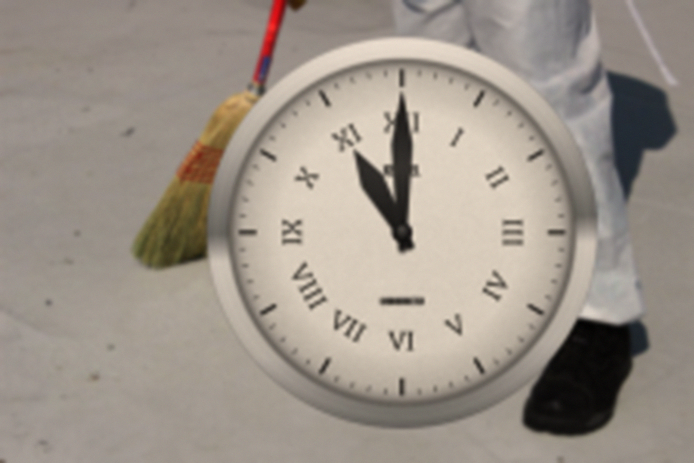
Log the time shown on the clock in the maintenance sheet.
11:00
